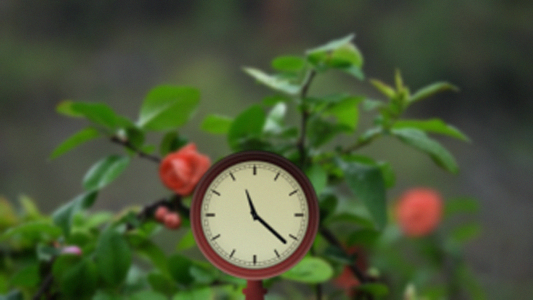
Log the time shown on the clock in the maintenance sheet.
11:22
